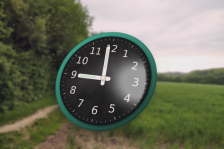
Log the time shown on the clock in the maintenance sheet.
8:59
